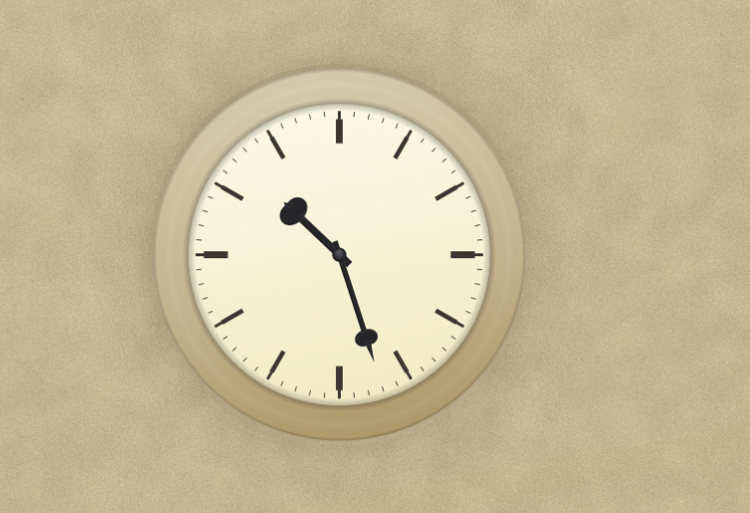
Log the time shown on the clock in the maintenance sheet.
10:27
